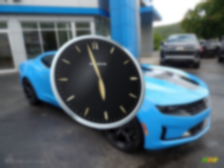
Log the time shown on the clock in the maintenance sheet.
5:58
